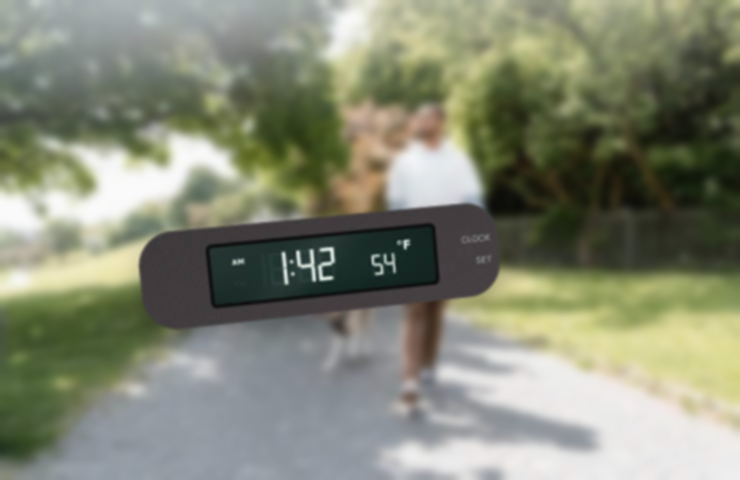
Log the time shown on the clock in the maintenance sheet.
1:42
